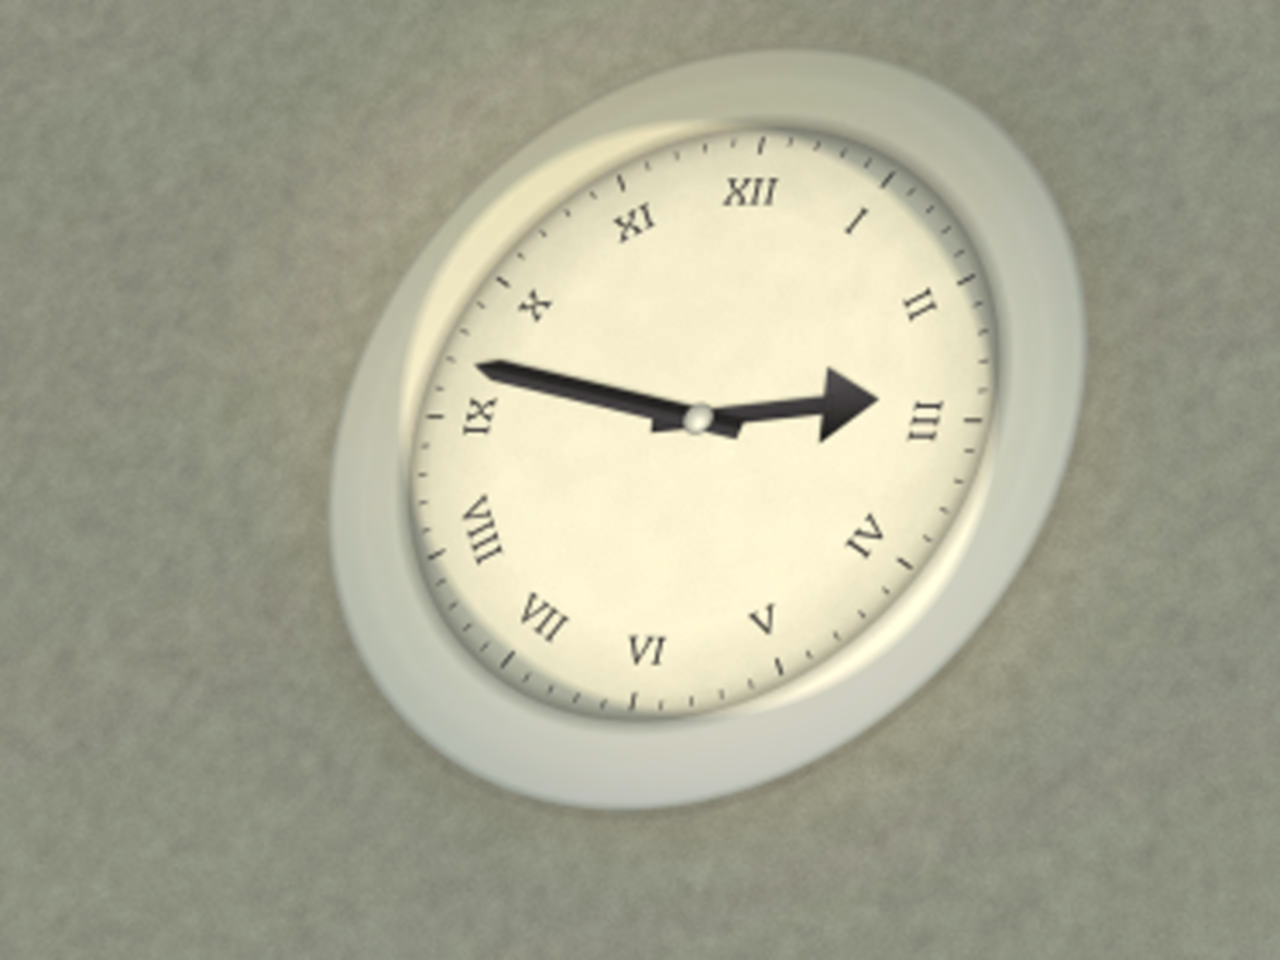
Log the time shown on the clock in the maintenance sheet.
2:47
